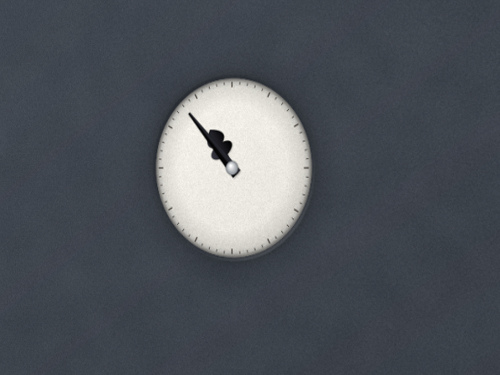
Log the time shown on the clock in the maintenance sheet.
10:53
